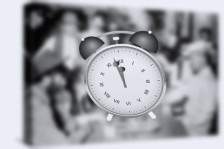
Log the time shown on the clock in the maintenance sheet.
11:58
